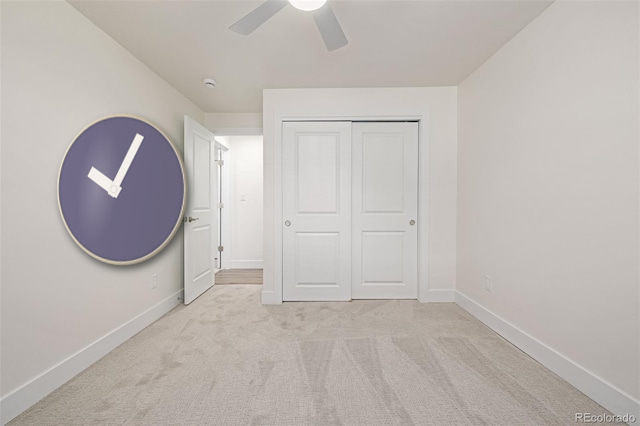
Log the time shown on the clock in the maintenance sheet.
10:05
